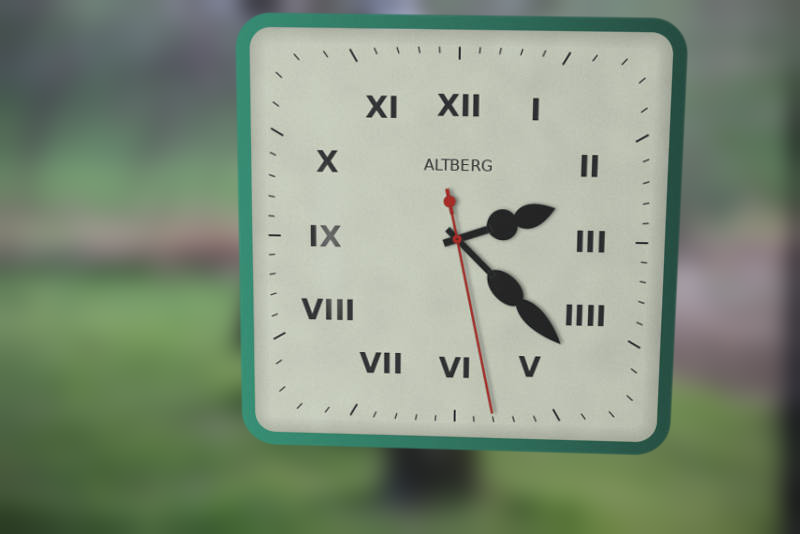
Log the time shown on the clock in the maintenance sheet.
2:22:28
